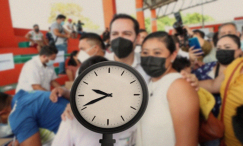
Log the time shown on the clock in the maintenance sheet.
9:41
